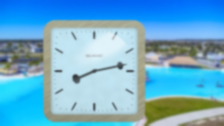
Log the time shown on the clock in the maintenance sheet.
8:13
